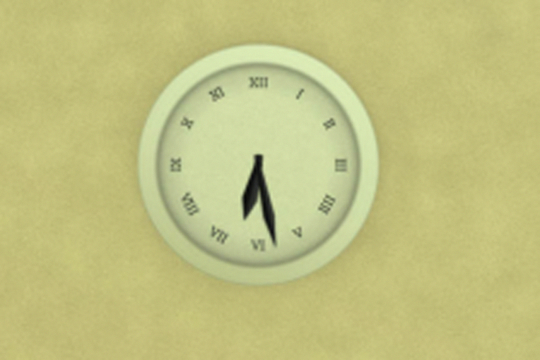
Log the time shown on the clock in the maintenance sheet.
6:28
